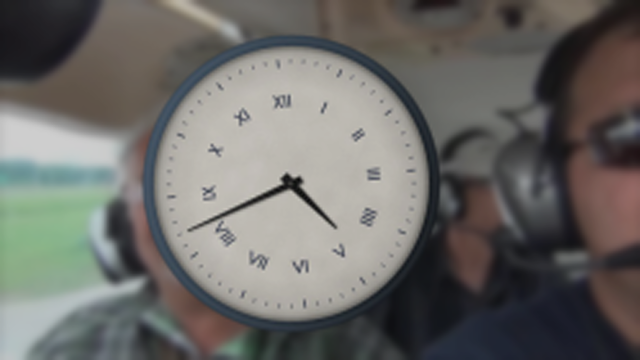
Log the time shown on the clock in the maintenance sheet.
4:42
